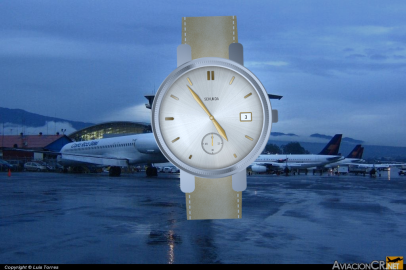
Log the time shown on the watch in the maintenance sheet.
4:54
